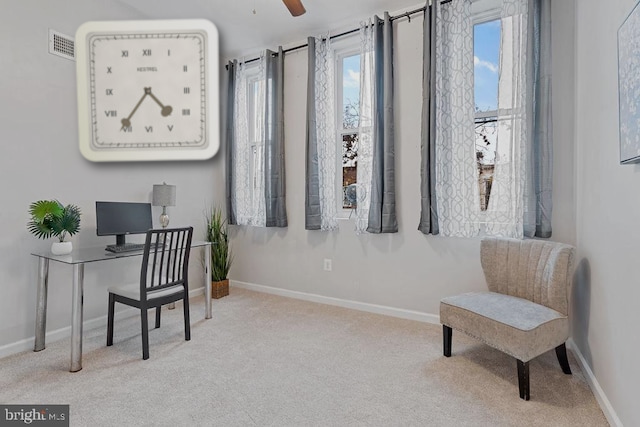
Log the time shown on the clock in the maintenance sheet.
4:36
